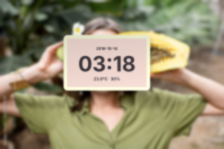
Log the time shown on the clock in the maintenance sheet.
3:18
